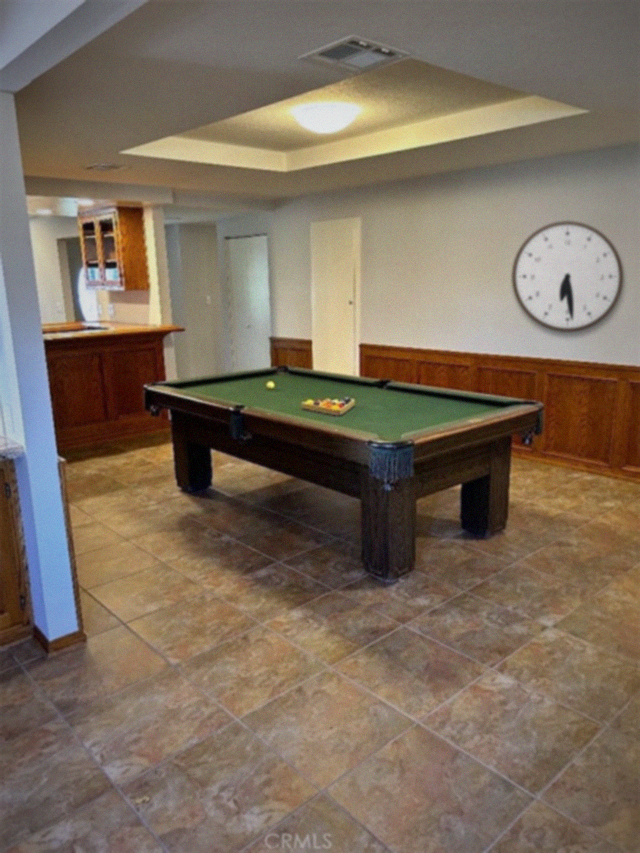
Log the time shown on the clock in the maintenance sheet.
6:29
